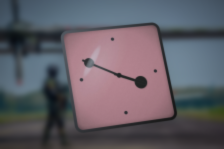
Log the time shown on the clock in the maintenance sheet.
3:50
